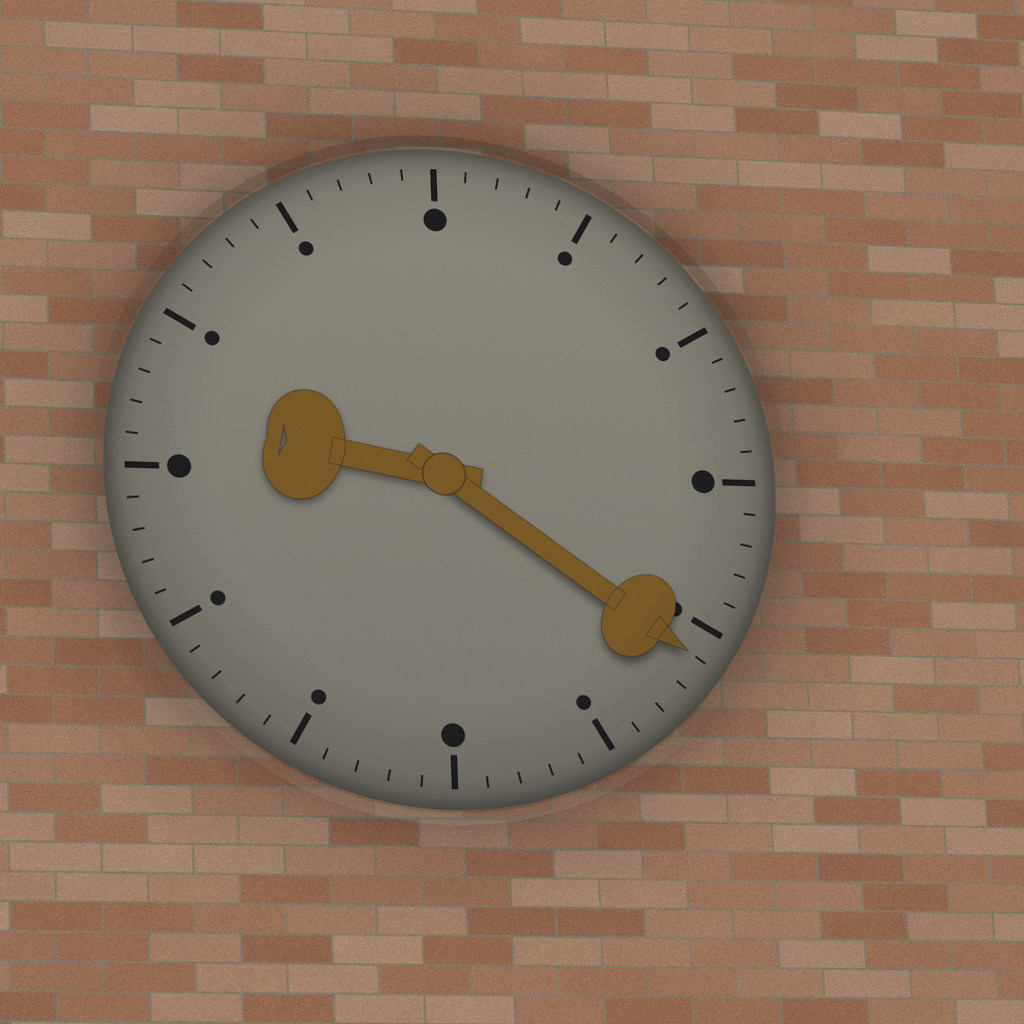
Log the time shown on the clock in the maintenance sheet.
9:21
